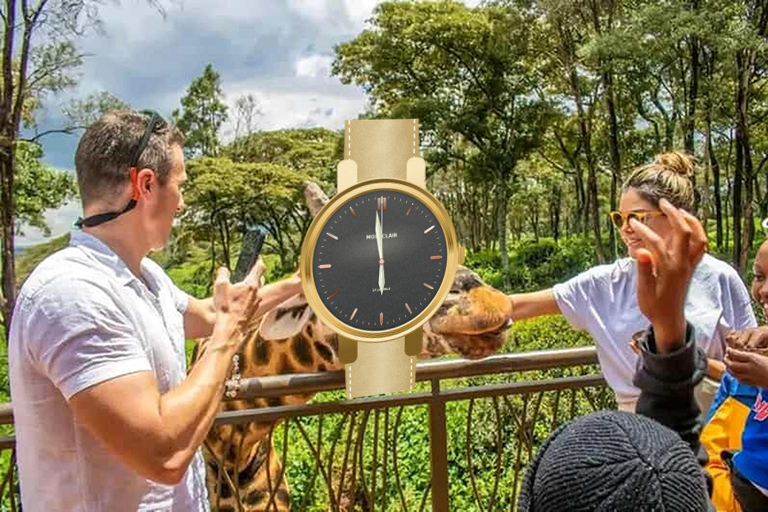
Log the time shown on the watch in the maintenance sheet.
5:59:00
